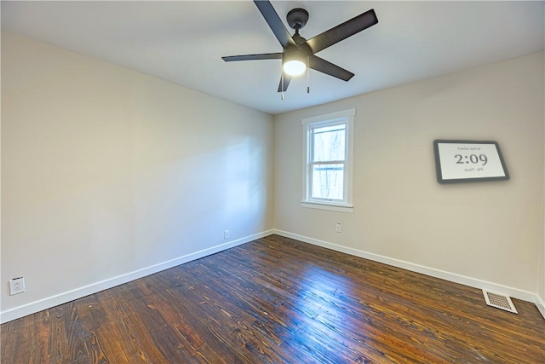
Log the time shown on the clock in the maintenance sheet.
2:09
